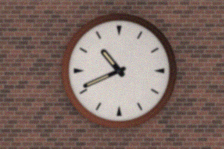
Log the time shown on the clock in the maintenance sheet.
10:41
